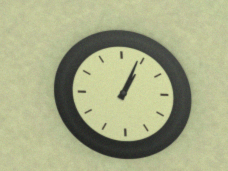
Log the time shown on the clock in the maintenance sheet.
1:04
